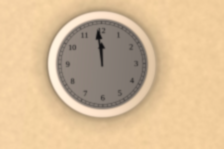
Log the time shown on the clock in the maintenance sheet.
11:59
